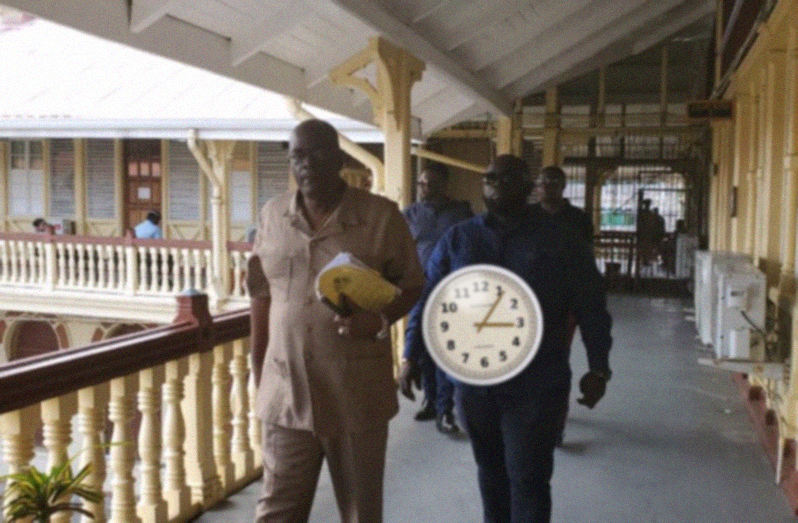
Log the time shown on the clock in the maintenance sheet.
3:06
